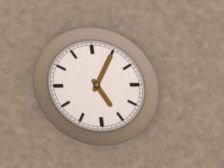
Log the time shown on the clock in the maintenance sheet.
5:05
